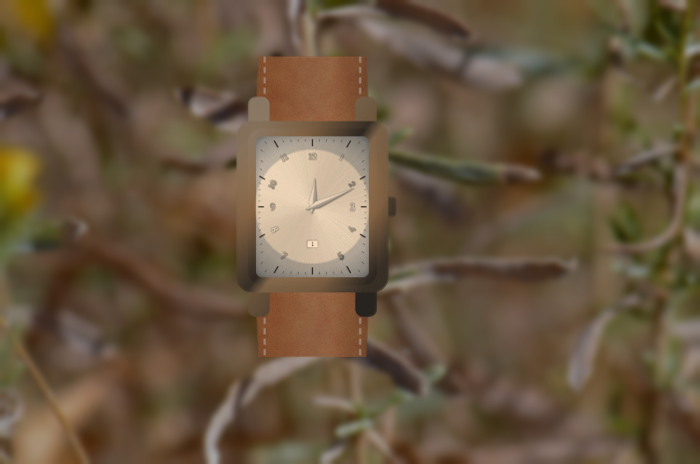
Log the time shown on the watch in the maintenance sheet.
12:11
